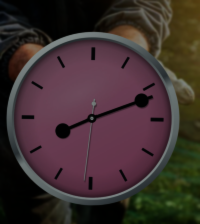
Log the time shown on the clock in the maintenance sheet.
8:11:31
